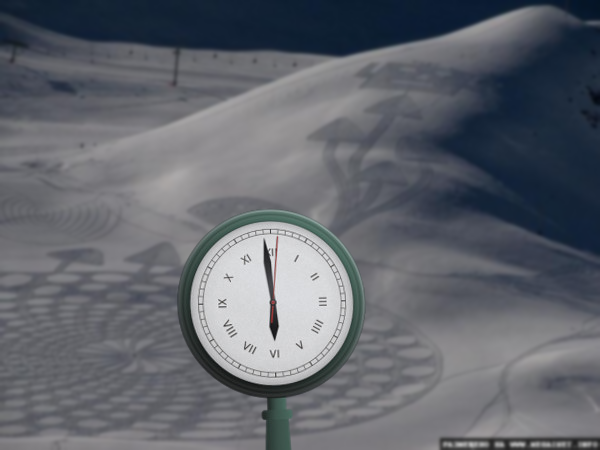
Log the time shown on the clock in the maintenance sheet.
5:59:01
